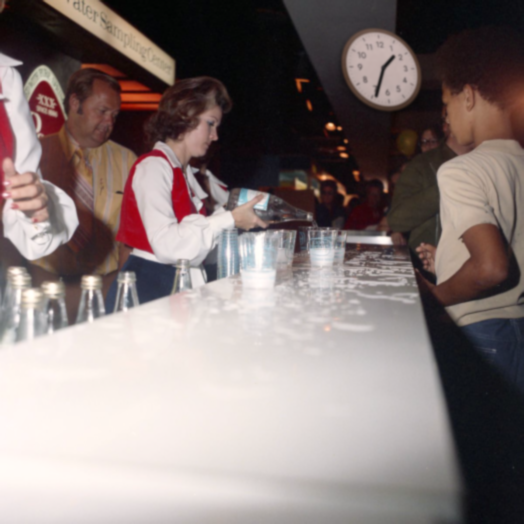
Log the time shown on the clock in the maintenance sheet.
1:34
